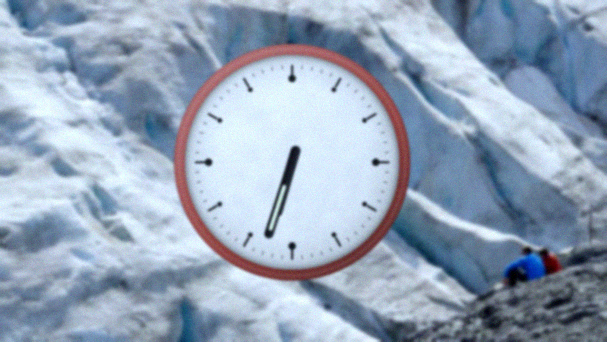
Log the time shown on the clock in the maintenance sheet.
6:33
